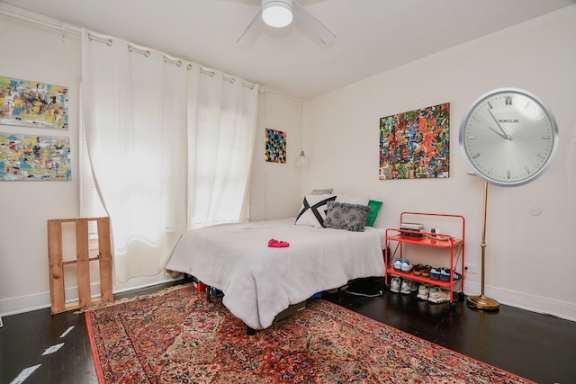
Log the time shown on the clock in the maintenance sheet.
9:54
